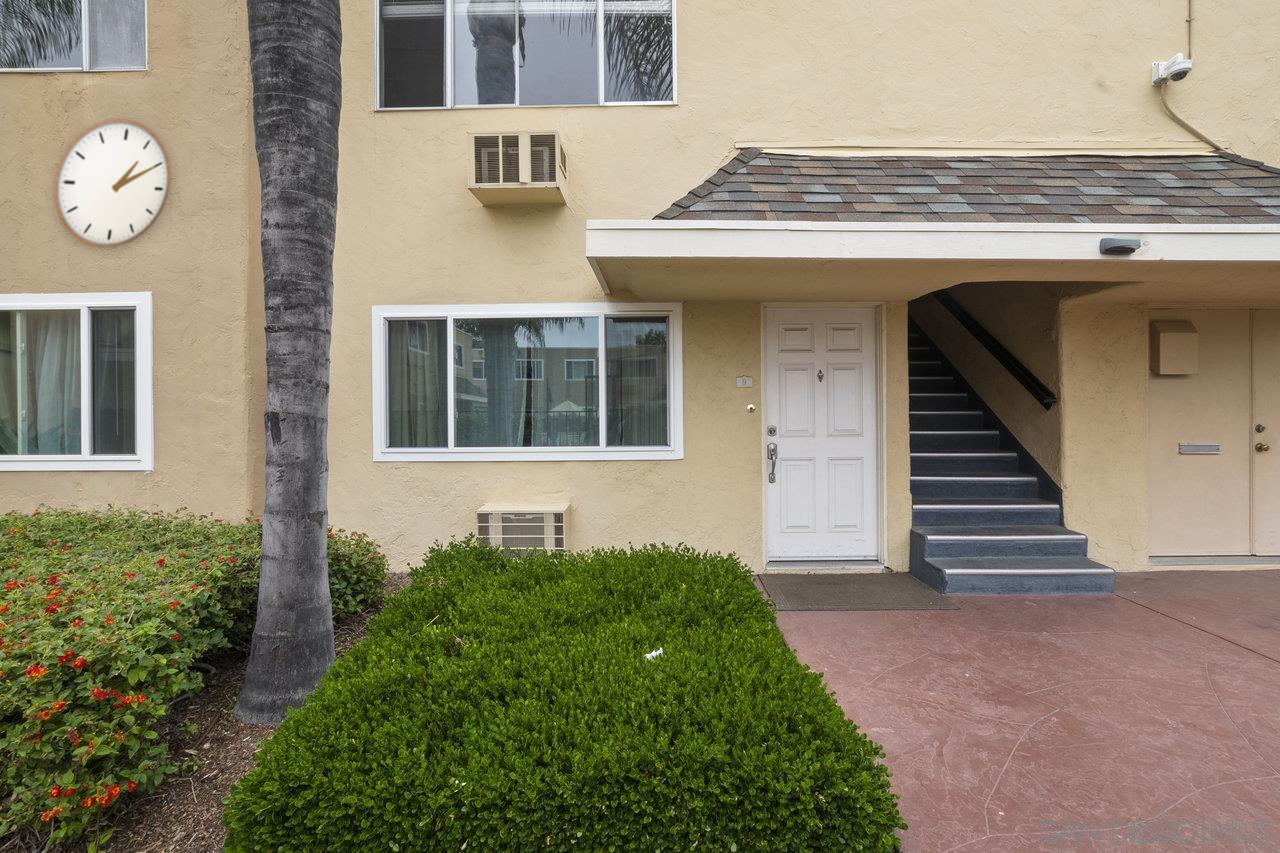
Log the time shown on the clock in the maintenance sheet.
1:10
